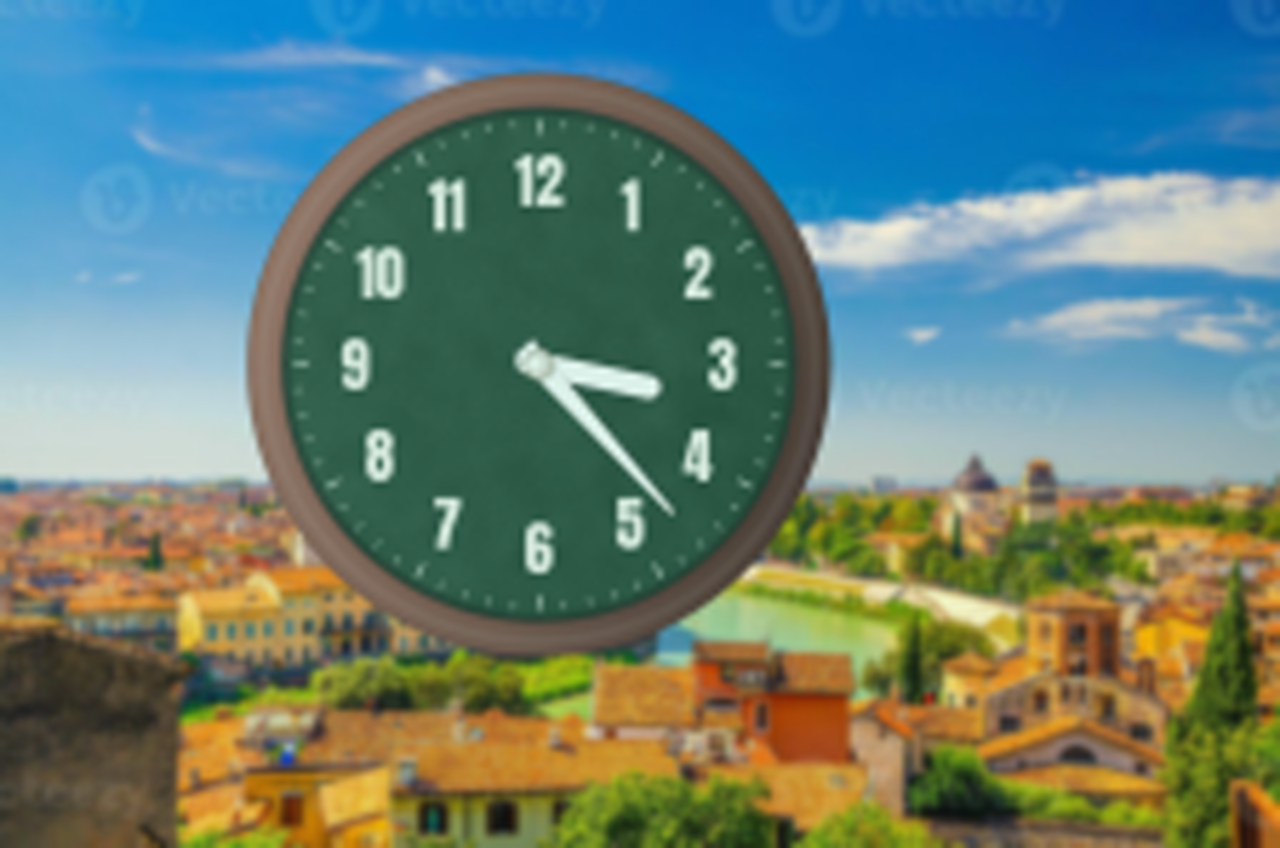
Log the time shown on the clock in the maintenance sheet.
3:23
